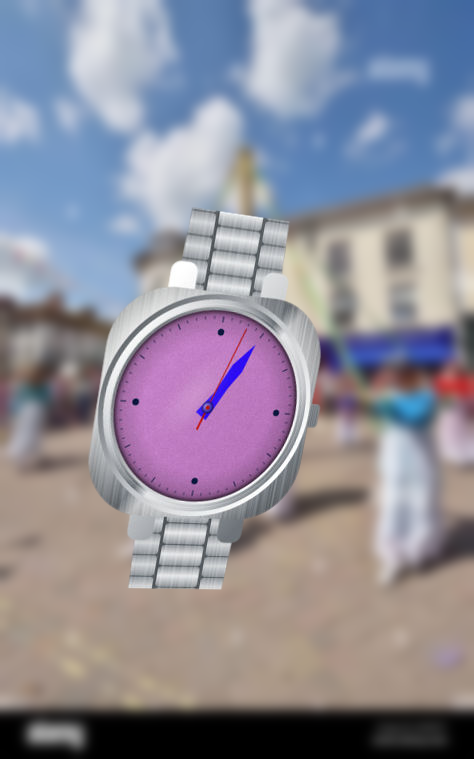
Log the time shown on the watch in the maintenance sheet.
1:05:03
